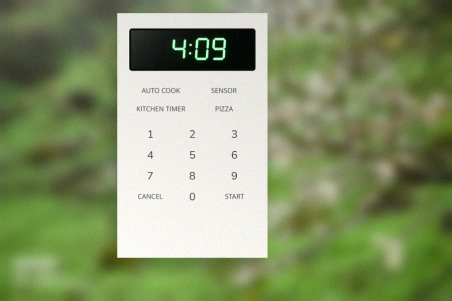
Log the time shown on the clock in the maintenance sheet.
4:09
